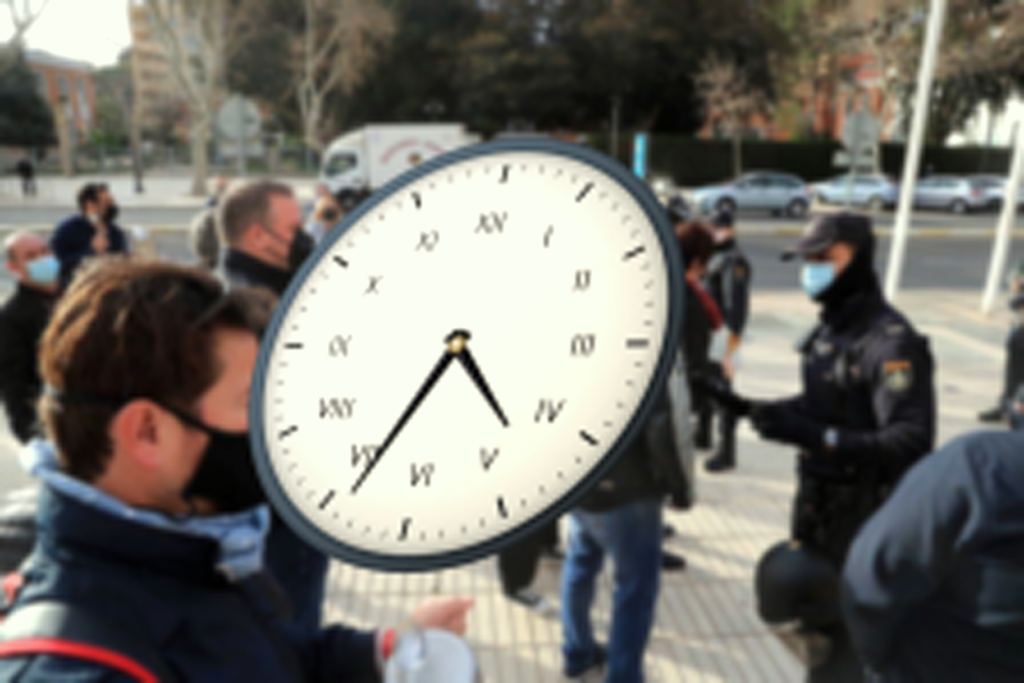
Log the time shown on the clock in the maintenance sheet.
4:34
